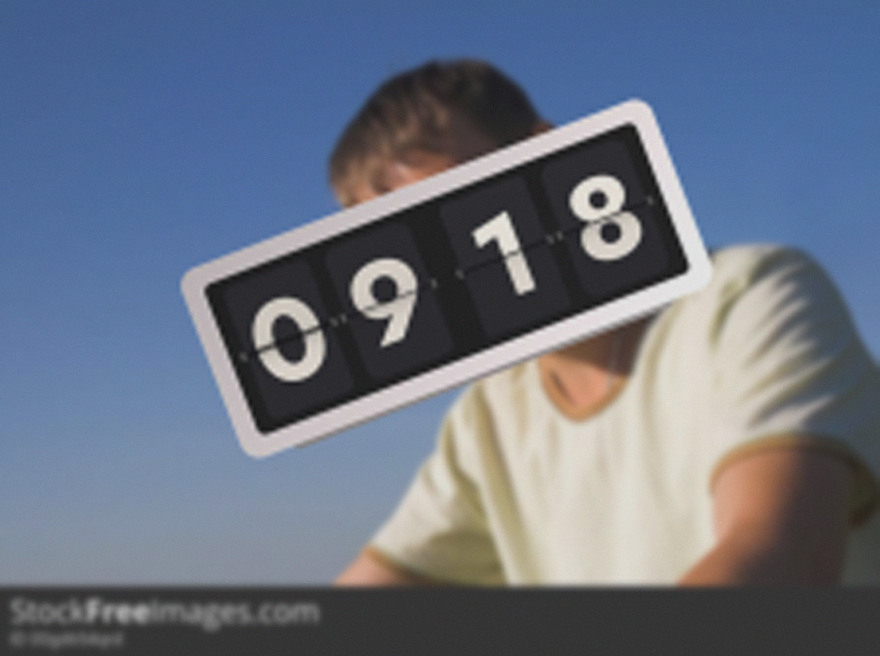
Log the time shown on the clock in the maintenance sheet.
9:18
